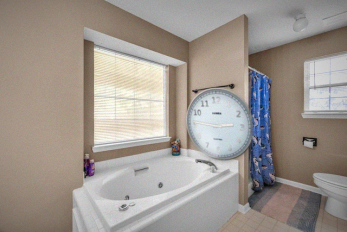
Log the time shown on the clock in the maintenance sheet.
2:46
